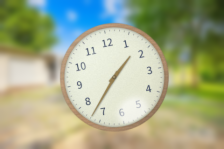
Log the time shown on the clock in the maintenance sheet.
1:37
